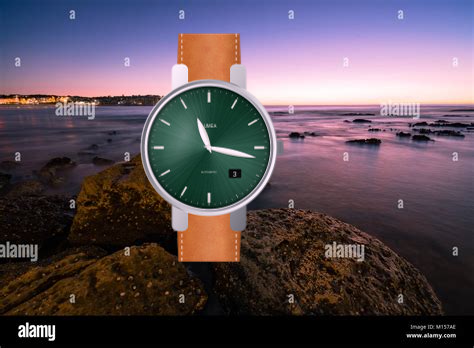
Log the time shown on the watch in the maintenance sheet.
11:17
